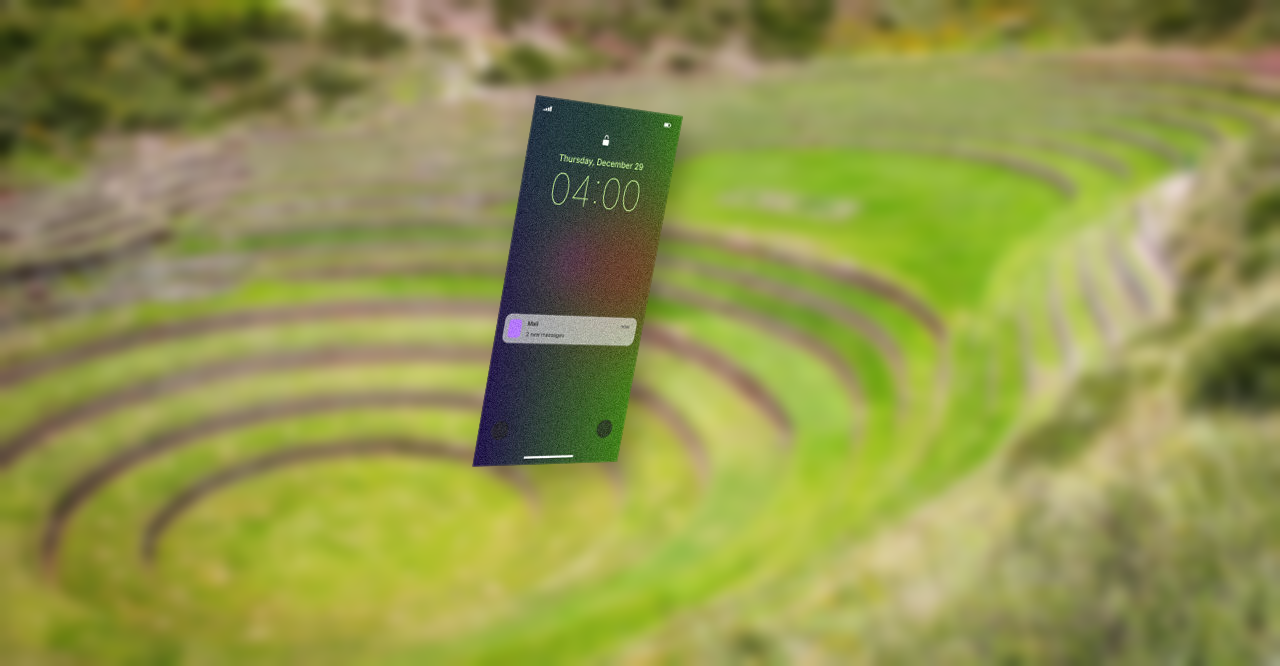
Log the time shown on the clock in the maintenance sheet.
4:00
